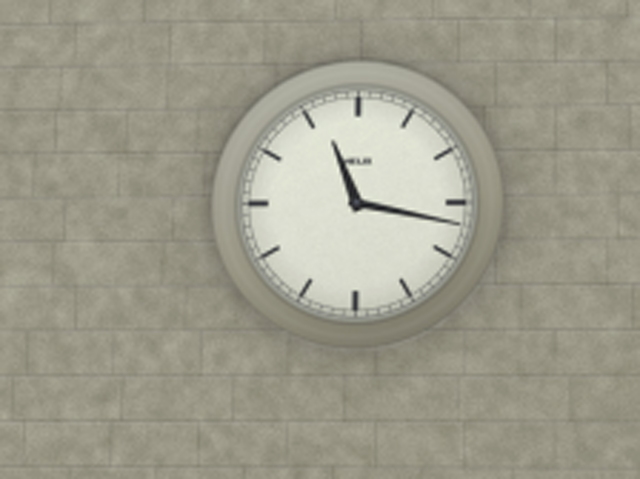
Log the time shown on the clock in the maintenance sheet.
11:17
